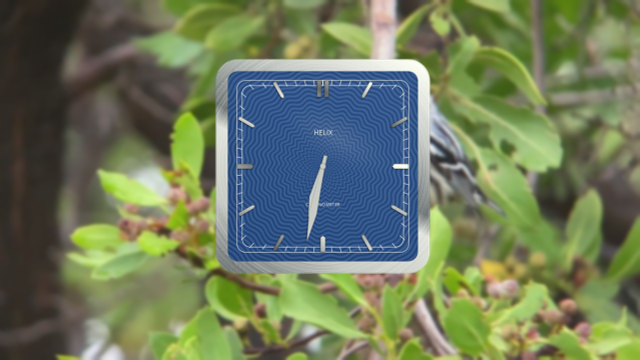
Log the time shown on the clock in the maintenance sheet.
6:32
